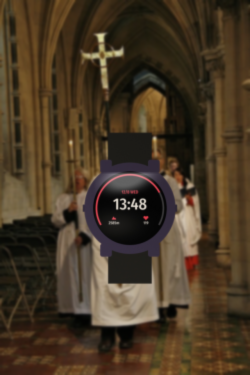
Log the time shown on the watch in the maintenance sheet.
13:48
